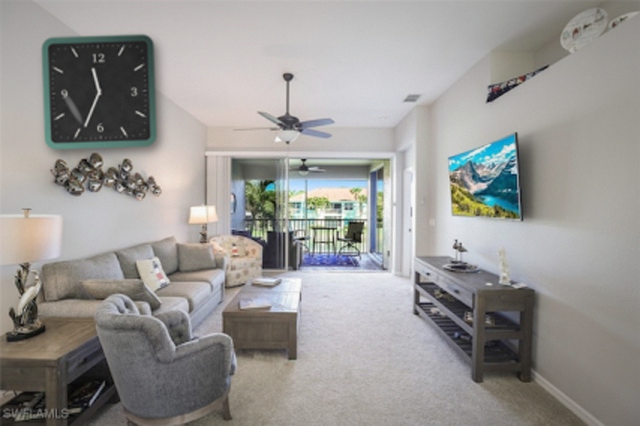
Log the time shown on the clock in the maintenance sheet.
11:34
